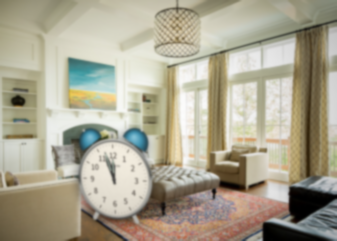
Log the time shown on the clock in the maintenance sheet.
11:57
